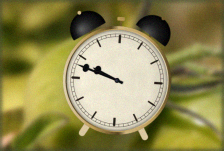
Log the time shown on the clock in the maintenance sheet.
9:48
